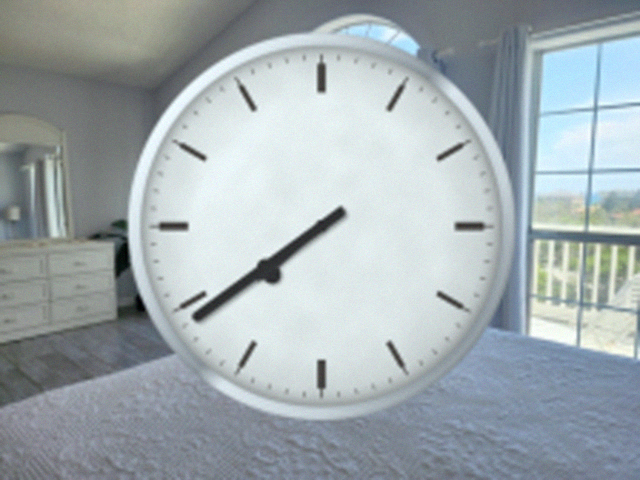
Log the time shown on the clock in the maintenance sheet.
7:39
